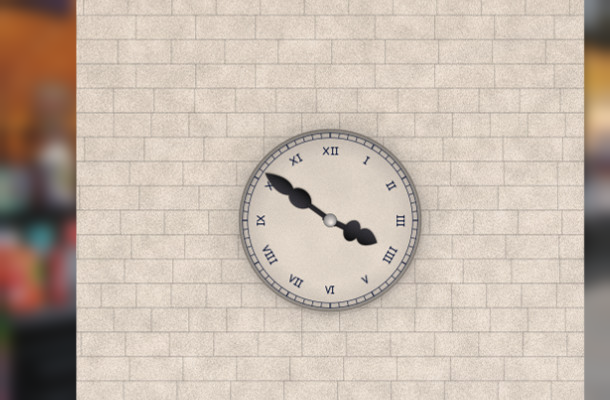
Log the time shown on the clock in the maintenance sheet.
3:51
